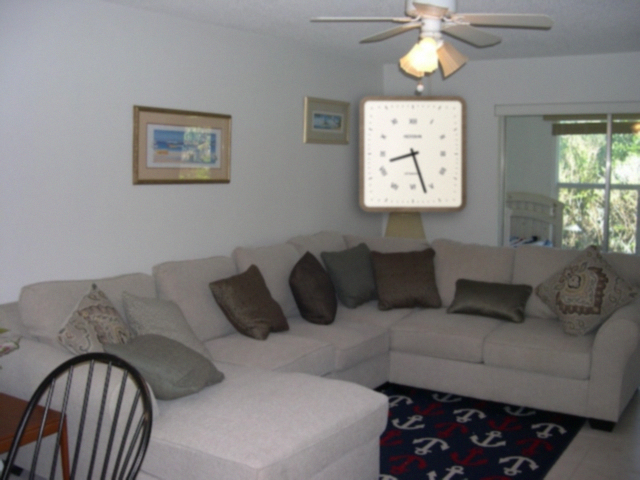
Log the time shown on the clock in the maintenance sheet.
8:27
